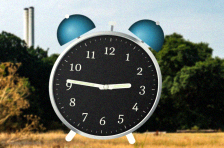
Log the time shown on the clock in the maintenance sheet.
2:46
